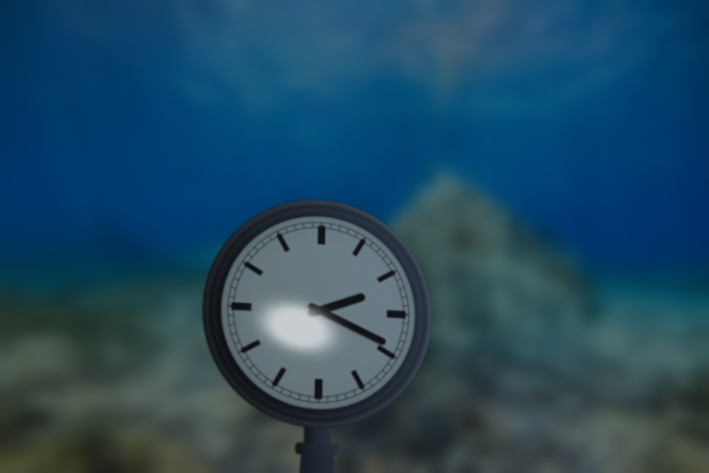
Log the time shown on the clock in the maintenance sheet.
2:19
